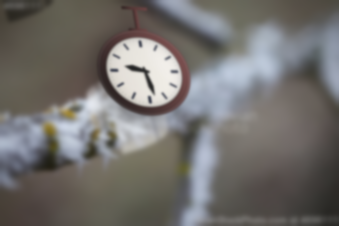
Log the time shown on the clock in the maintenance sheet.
9:28
